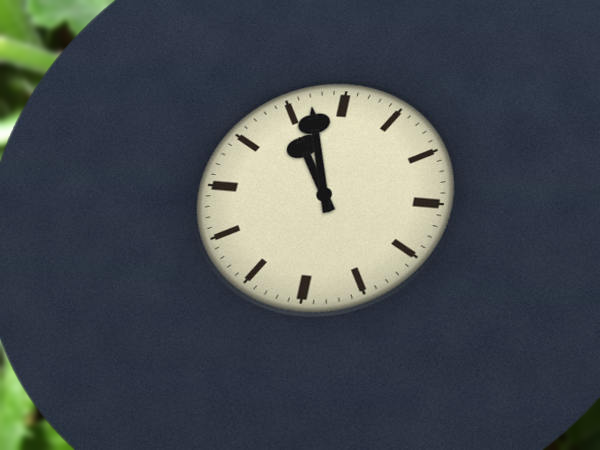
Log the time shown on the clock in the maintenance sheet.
10:57
